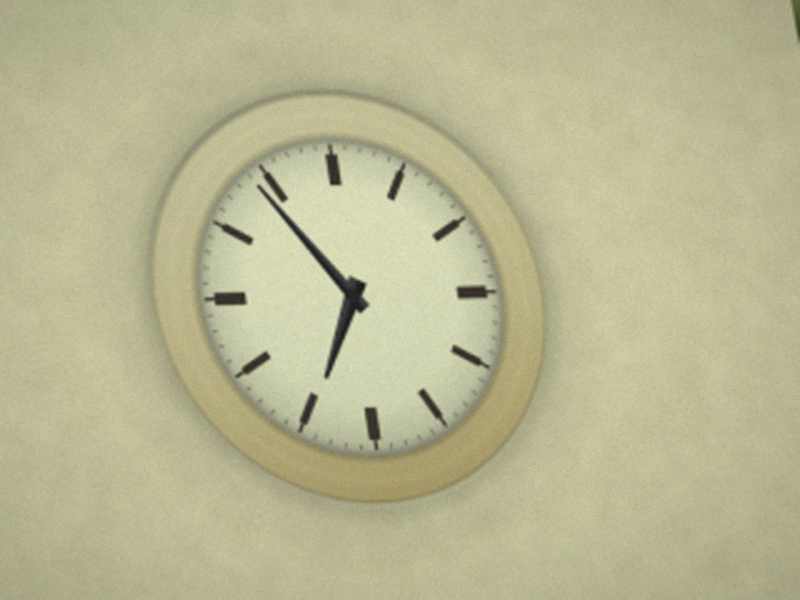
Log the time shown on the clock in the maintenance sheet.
6:54
